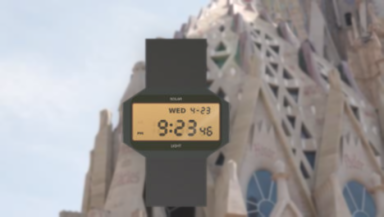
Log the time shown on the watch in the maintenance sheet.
9:23:46
